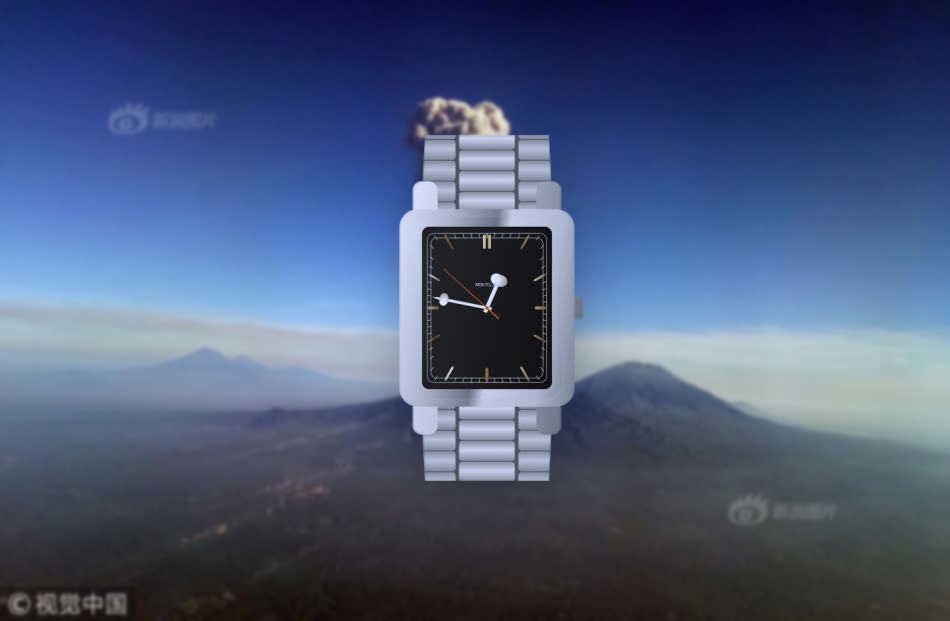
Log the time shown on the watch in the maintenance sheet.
12:46:52
